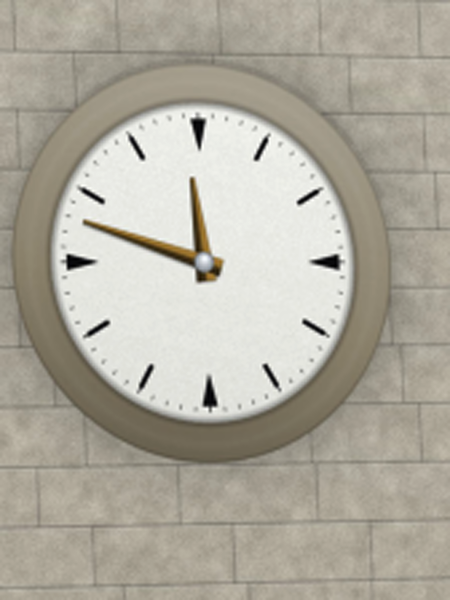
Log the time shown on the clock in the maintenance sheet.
11:48
